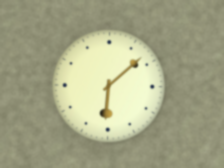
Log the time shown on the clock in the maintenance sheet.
6:08
